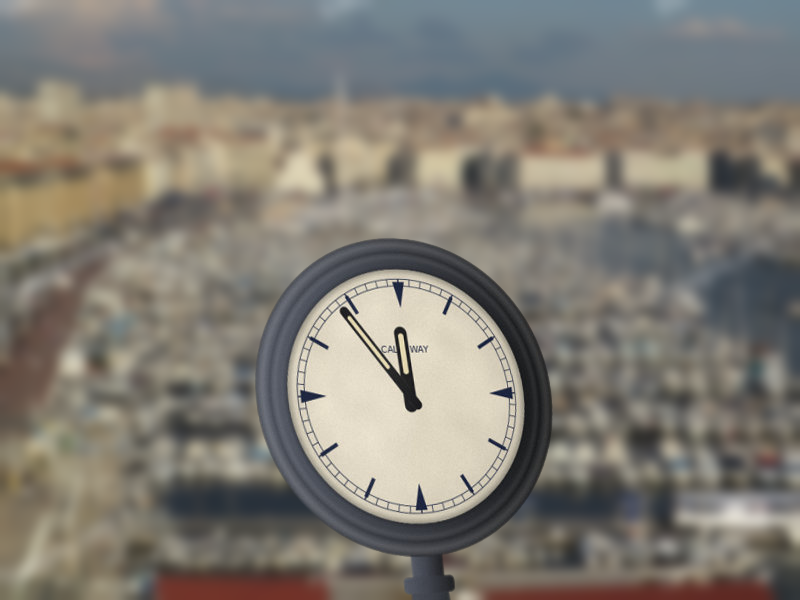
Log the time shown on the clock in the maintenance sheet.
11:54
